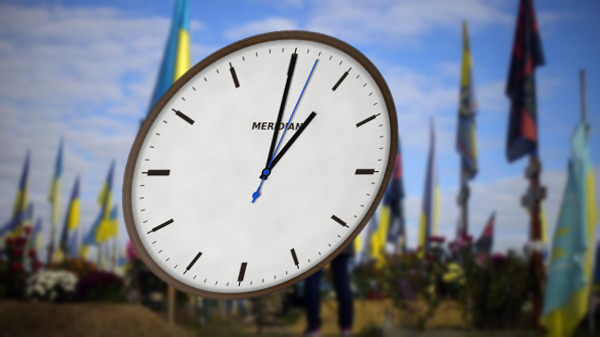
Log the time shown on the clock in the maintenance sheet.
1:00:02
